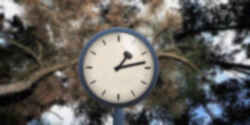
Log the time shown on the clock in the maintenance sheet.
1:13
